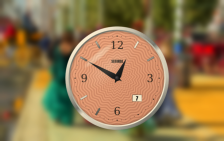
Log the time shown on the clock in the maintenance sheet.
12:50
